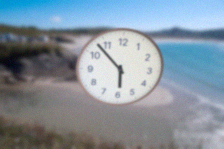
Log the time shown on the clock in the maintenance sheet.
5:53
